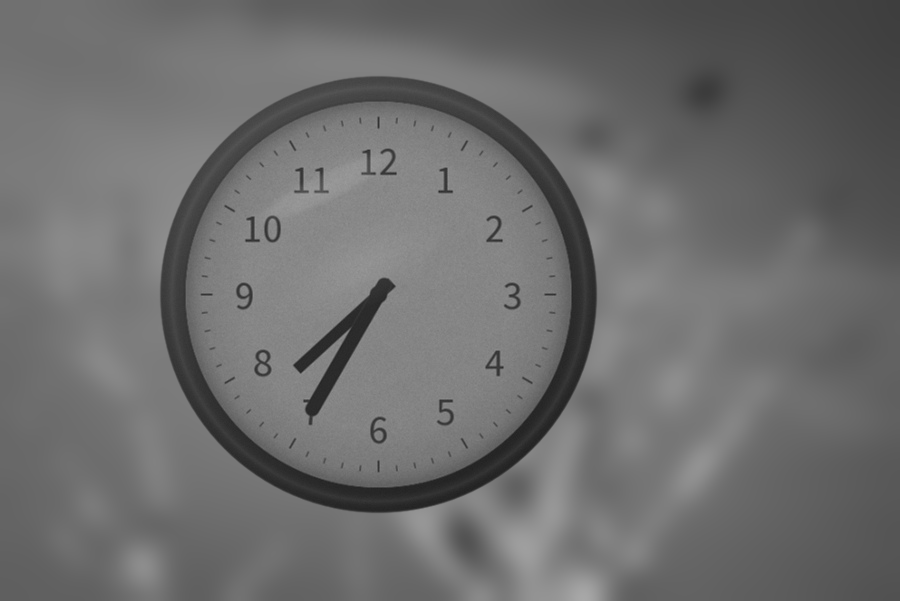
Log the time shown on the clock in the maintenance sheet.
7:35
